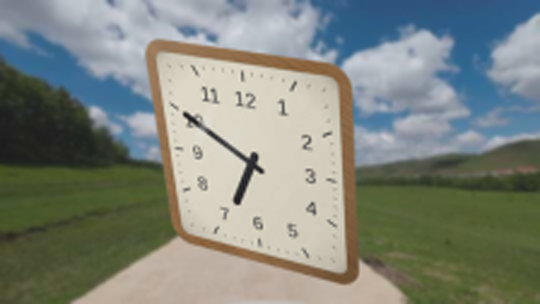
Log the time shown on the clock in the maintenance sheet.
6:50
